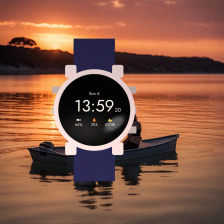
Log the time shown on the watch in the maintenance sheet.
13:59
